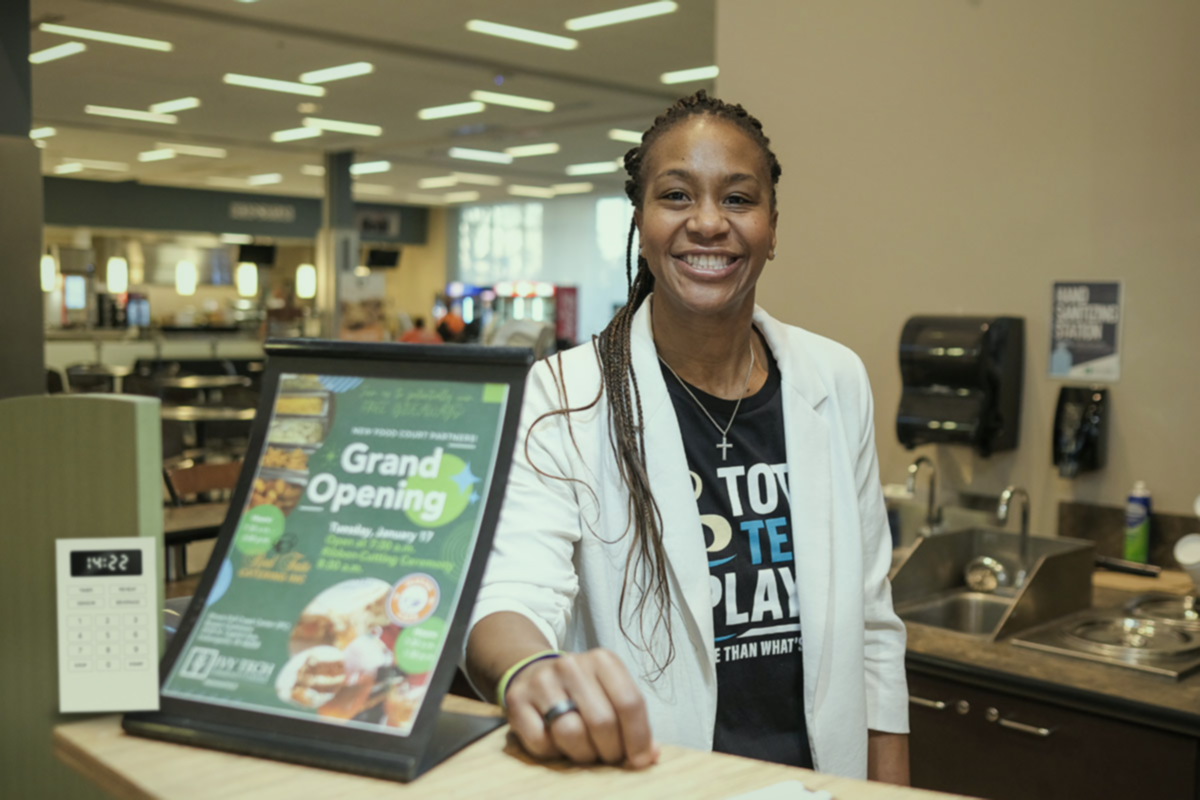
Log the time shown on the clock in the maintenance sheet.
14:22
